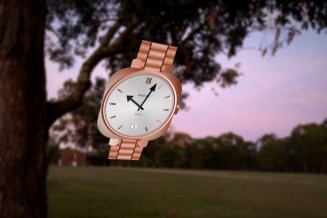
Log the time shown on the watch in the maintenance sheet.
10:03
